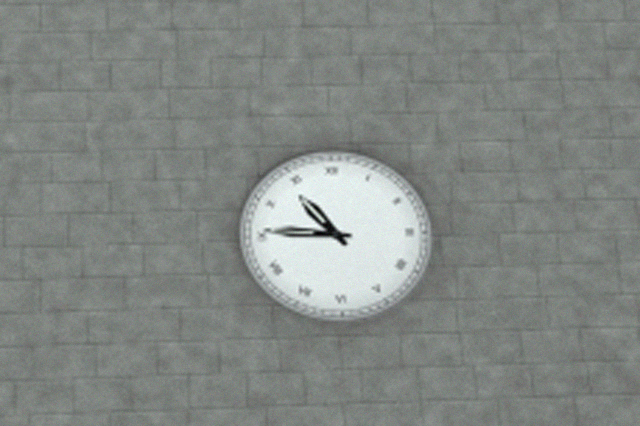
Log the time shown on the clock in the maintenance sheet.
10:46
